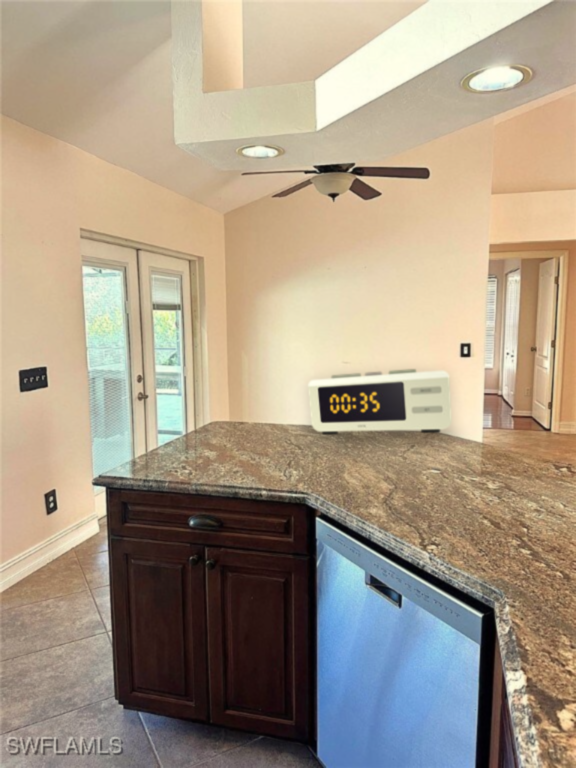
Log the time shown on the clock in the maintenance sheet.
0:35
